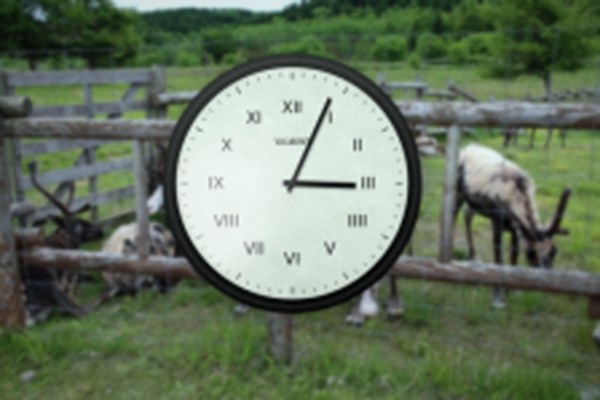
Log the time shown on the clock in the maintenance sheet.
3:04
